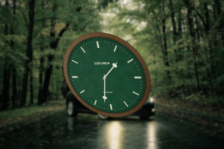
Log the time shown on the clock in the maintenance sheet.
1:32
